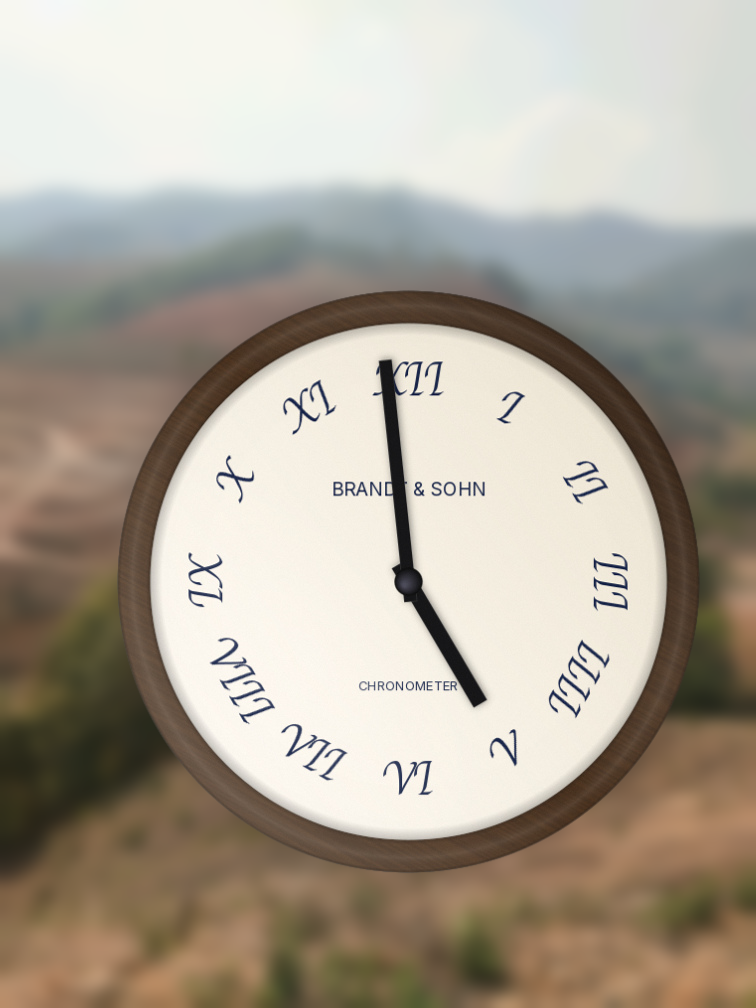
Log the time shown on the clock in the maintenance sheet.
4:59
